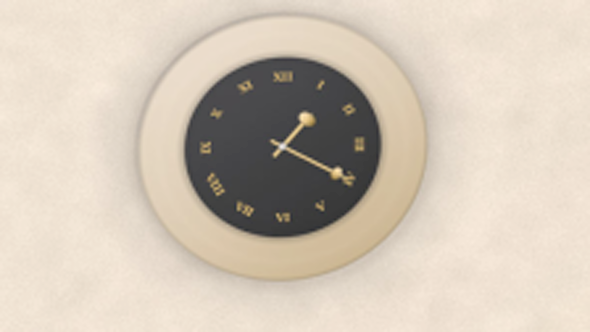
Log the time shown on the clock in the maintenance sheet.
1:20
